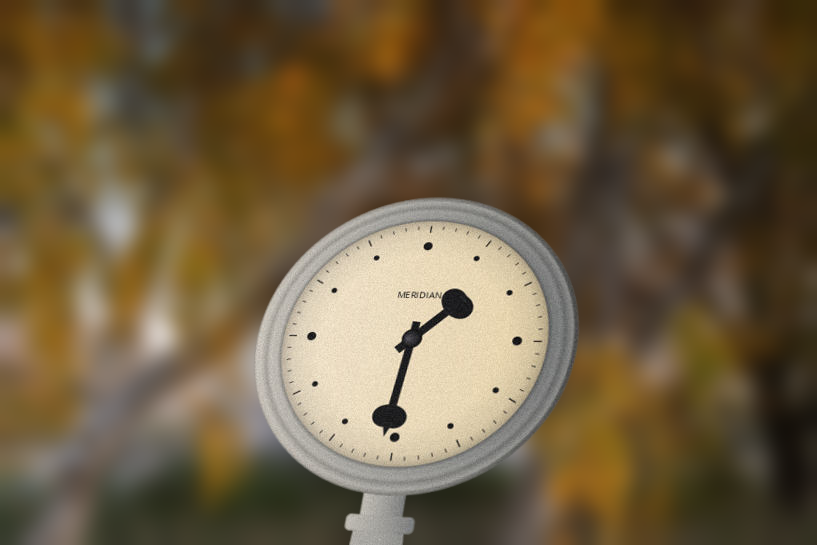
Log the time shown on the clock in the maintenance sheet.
1:31
